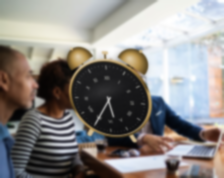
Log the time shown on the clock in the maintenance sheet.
5:35
